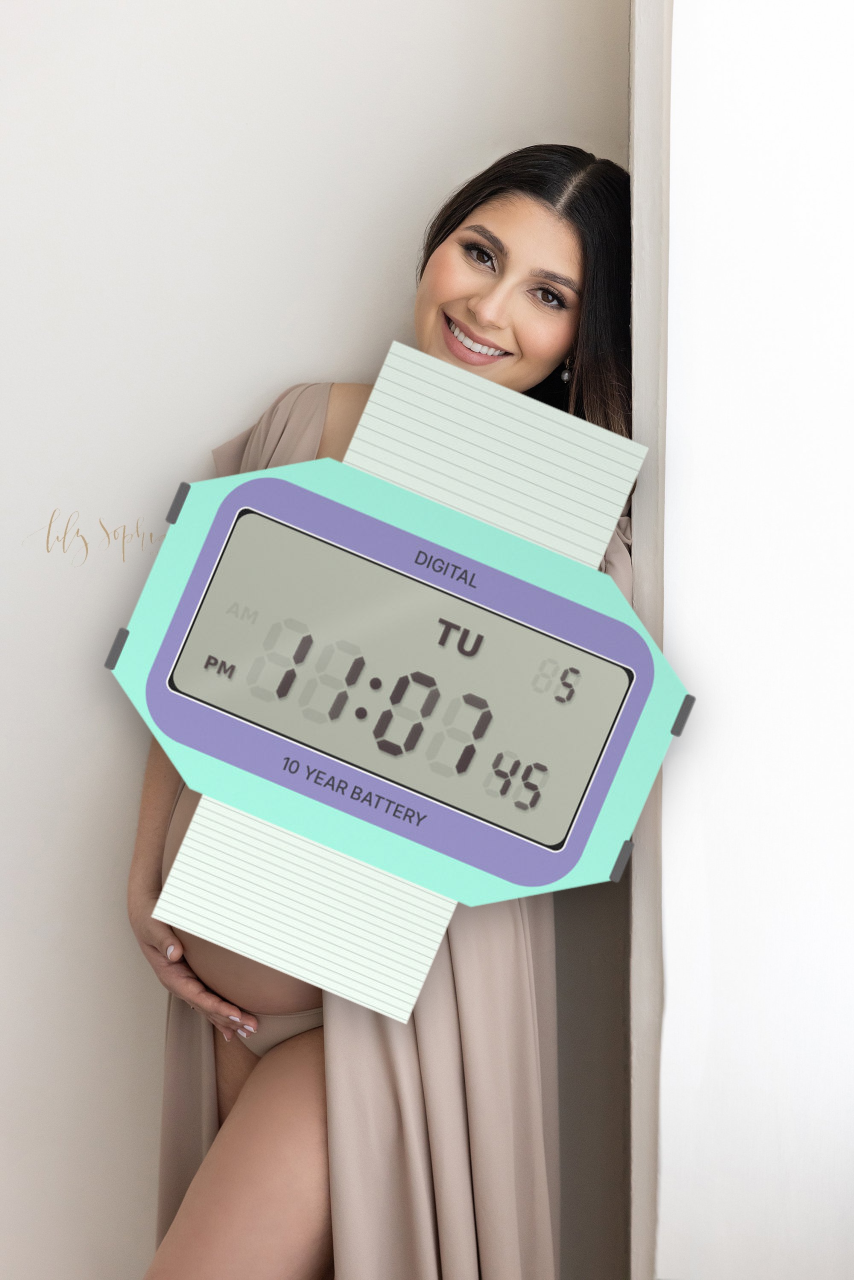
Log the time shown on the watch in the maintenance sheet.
11:07:45
